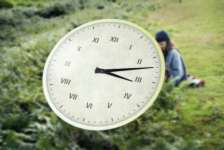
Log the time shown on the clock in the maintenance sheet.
3:12
